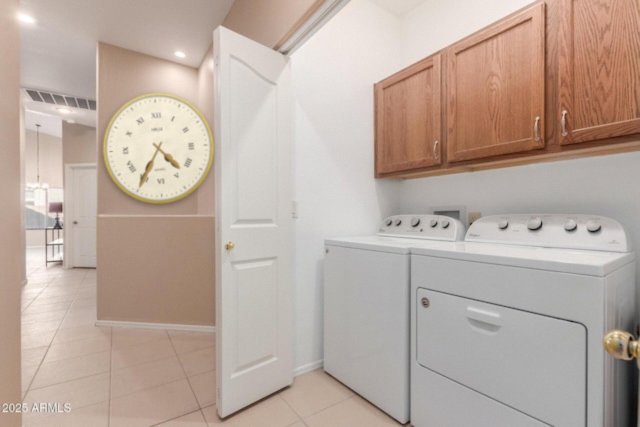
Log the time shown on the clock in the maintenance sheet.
4:35
